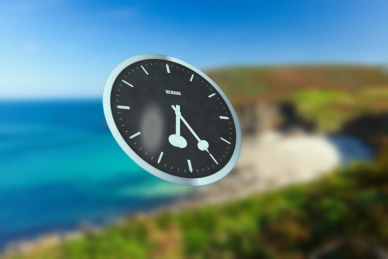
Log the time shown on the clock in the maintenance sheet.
6:25
